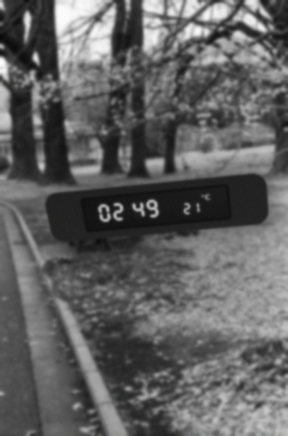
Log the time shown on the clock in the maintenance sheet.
2:49
